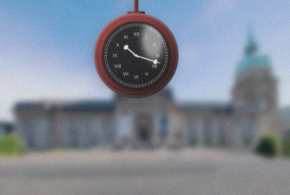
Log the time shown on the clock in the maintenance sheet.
10:18
